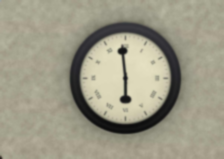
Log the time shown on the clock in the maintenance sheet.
5:59
